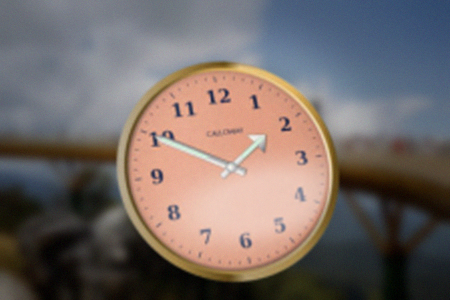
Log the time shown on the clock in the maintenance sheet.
1:50
